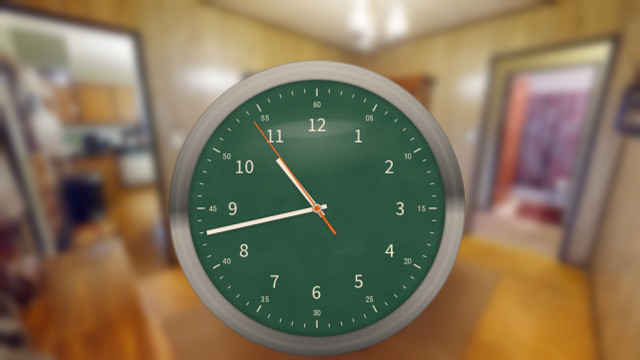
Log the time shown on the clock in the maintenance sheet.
10:42:54
